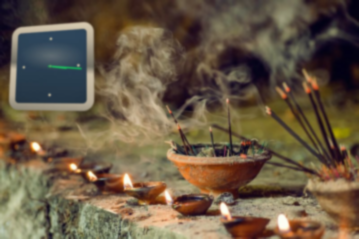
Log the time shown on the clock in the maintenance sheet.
3:16
